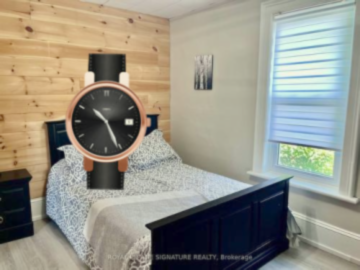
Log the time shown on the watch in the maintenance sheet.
10:26
